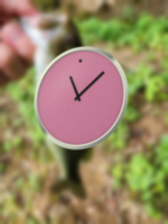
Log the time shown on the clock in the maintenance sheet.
11:08
